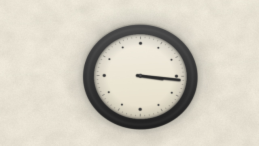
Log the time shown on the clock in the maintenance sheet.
3:16
